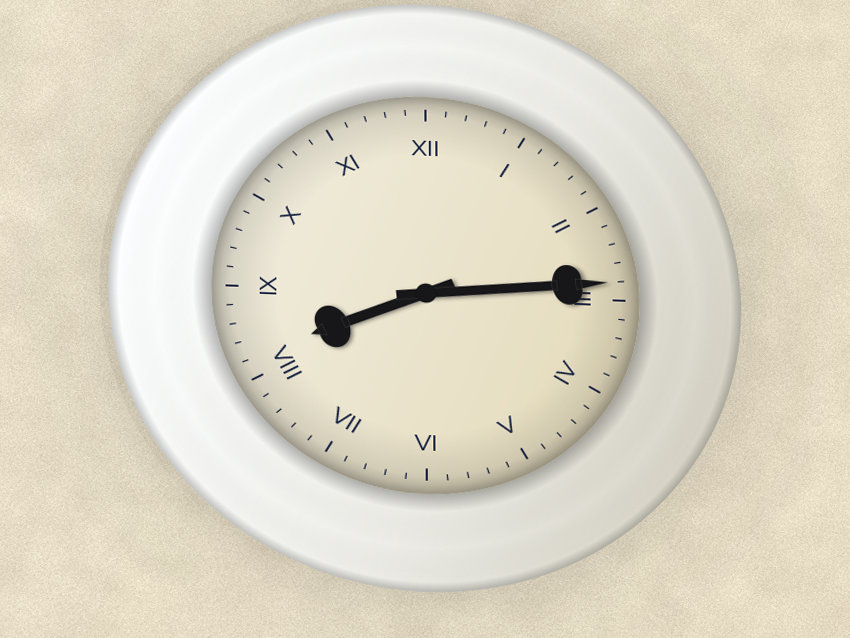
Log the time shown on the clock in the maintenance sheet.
8:14
